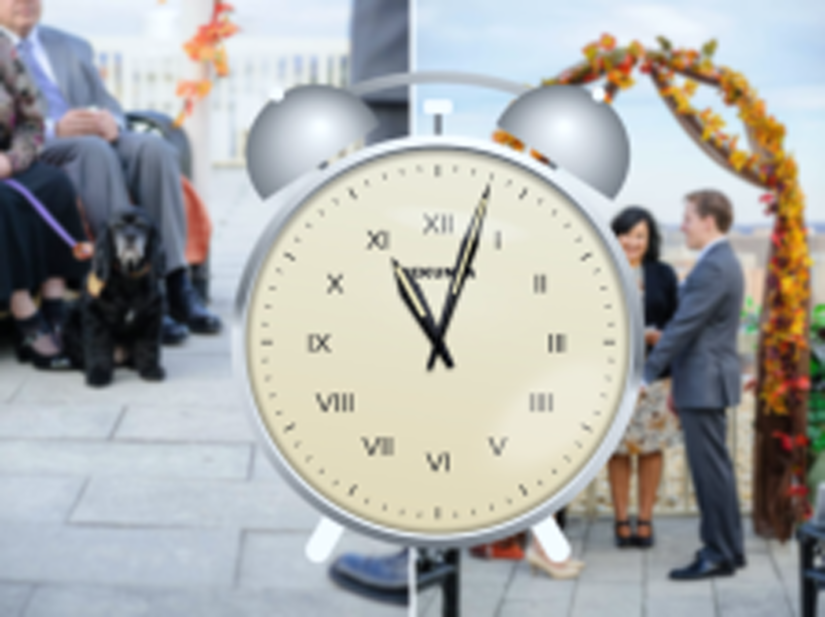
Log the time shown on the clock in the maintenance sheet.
11:03
